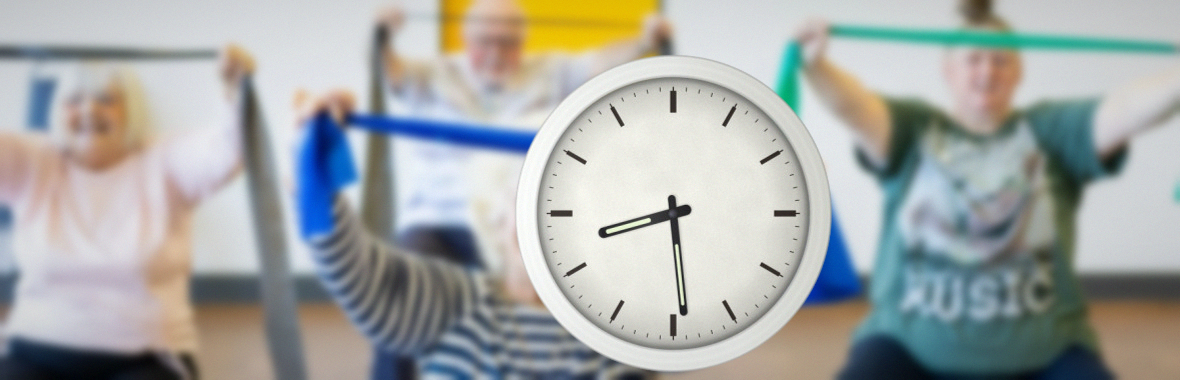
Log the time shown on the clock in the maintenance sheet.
8:29
